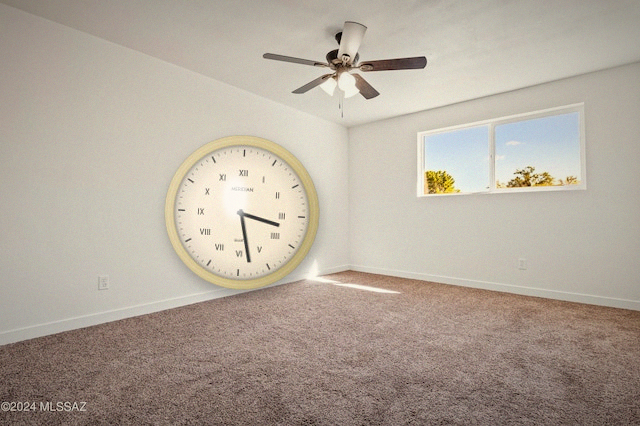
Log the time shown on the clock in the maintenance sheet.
3:28
